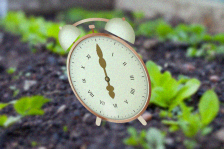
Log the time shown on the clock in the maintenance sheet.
6:00
